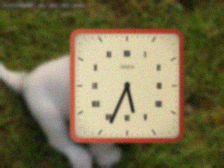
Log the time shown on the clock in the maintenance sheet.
5:34
